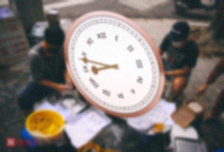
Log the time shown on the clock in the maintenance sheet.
8:48
